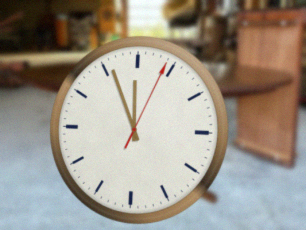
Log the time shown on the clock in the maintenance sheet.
11:56:04
